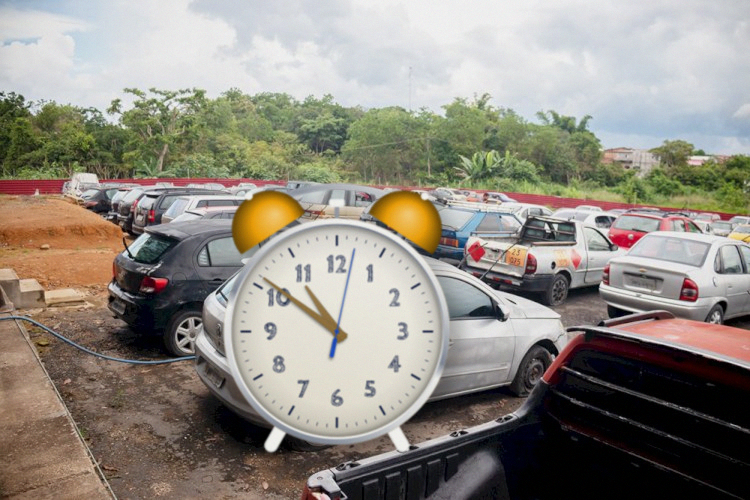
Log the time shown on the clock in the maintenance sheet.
10:51:02
